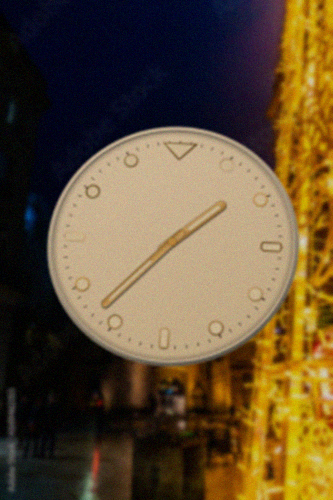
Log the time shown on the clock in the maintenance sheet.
1:37
